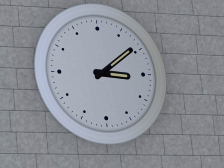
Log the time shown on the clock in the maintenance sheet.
3:09
